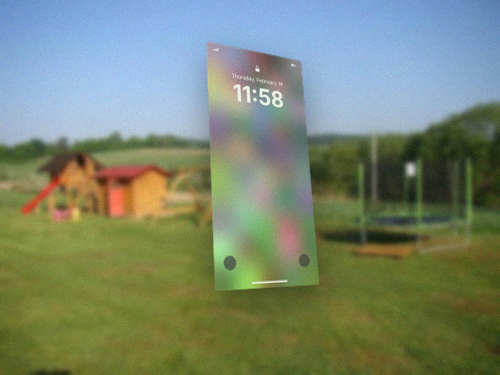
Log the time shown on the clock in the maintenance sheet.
11:58
